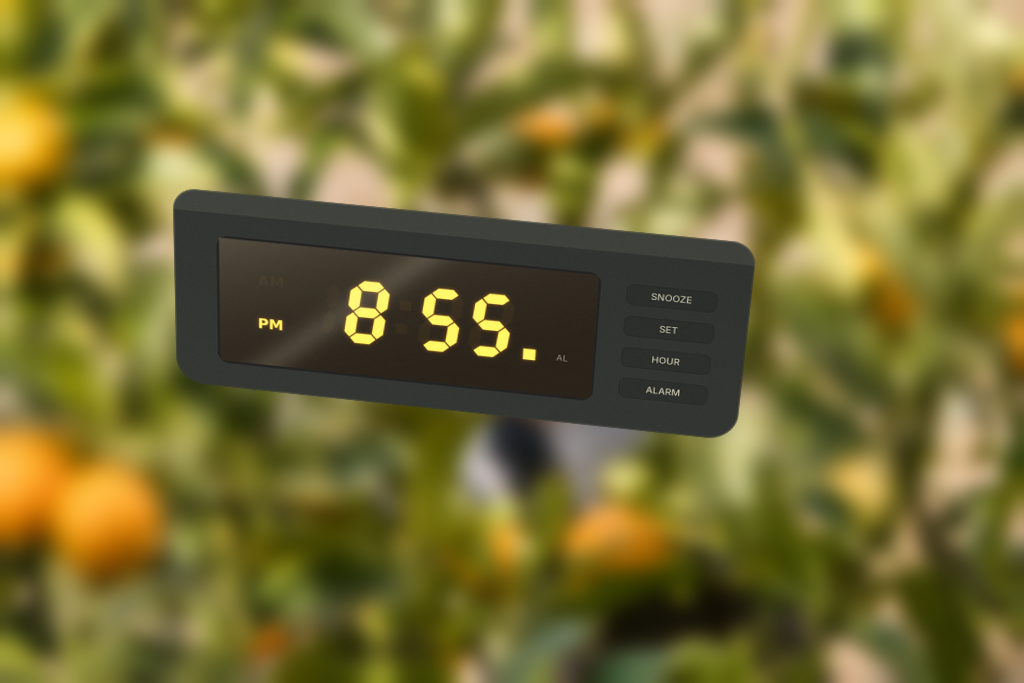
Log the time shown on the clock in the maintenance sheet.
8:55
